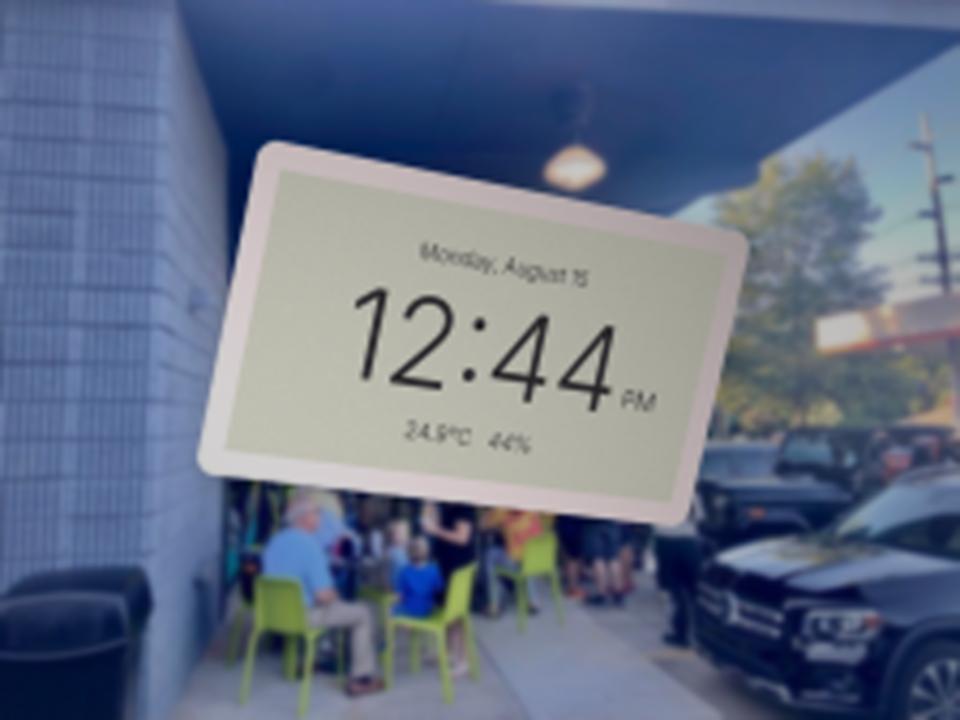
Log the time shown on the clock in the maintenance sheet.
12:44
